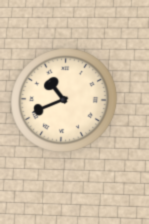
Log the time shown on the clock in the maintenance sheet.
10:41
